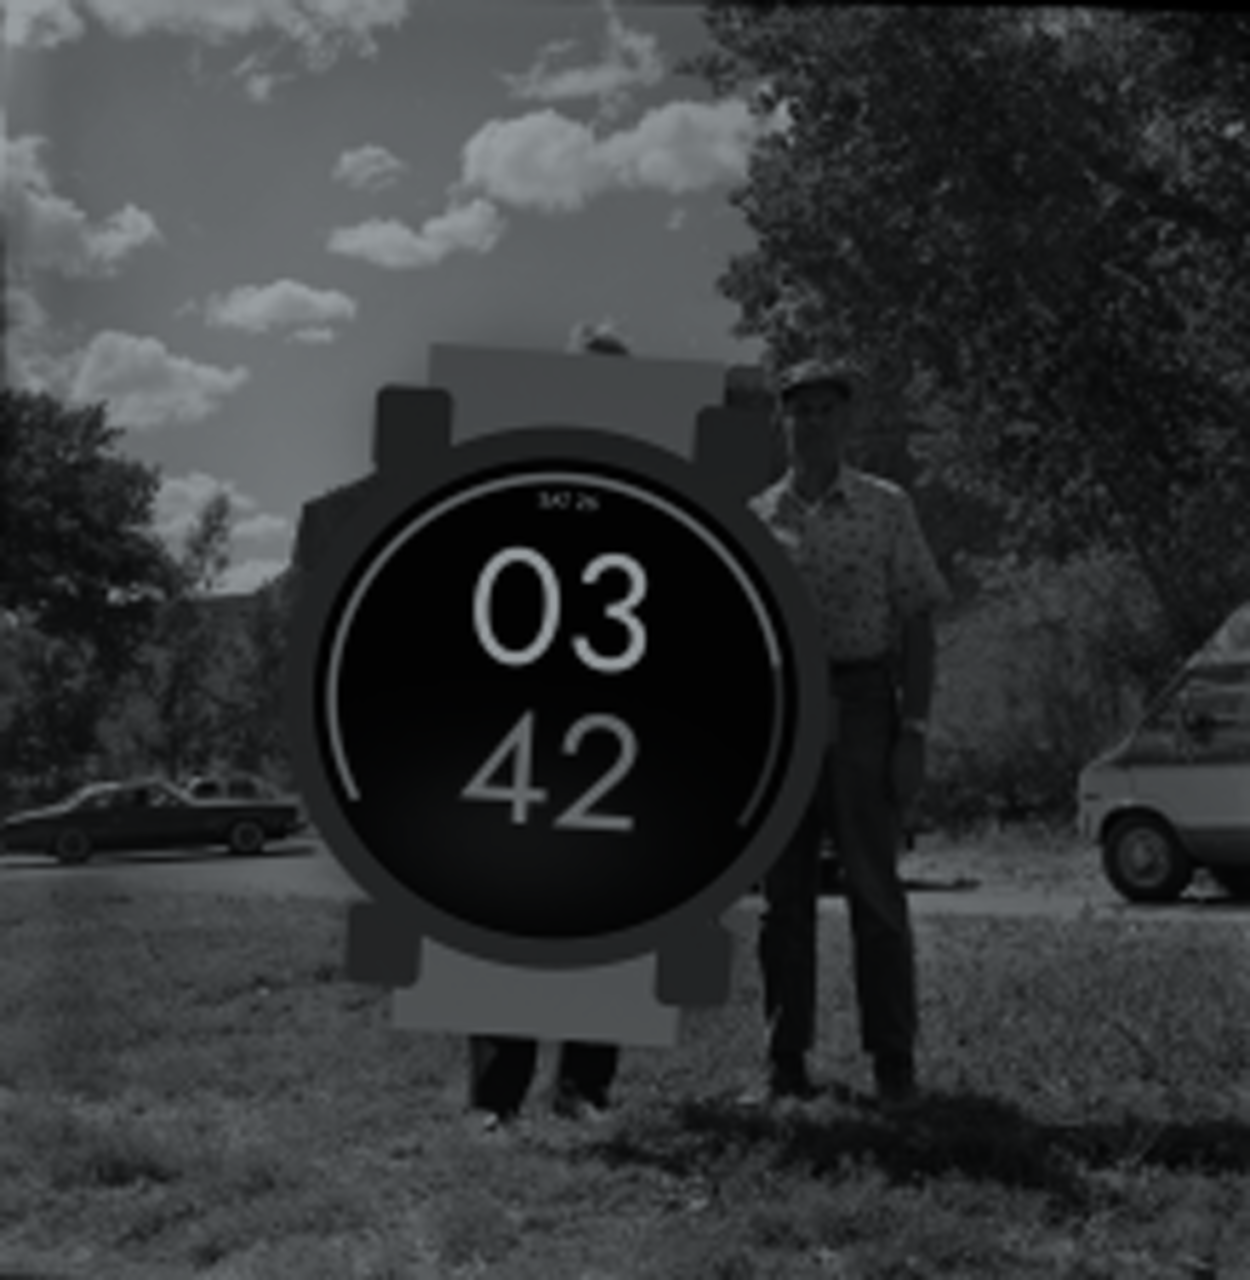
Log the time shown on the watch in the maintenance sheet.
3:42
